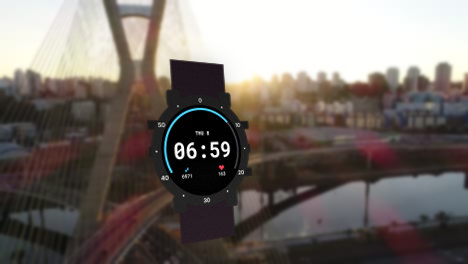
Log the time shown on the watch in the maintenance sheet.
6:59
